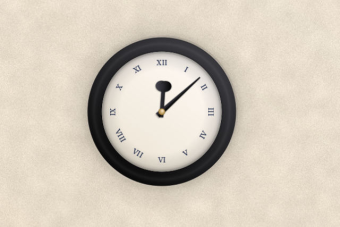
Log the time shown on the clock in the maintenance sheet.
12:08
